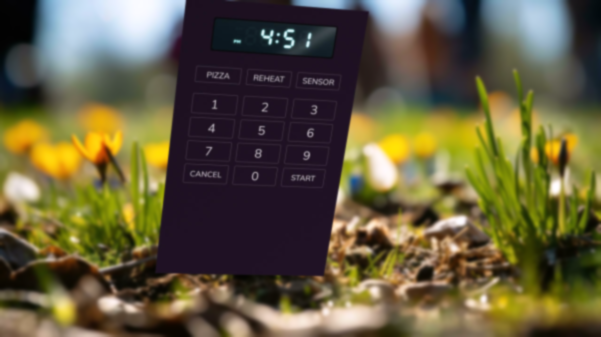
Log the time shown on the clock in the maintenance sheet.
4:51
